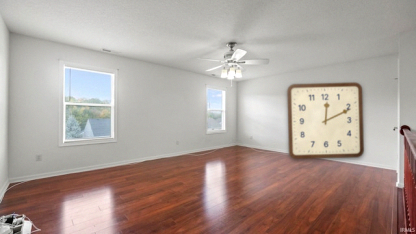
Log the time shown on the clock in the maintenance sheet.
12:11
